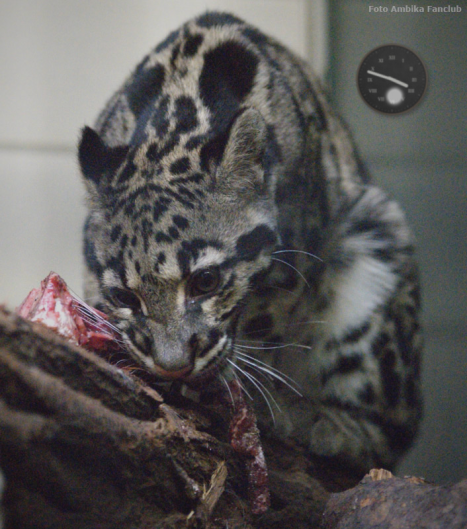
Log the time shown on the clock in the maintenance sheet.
3:48
